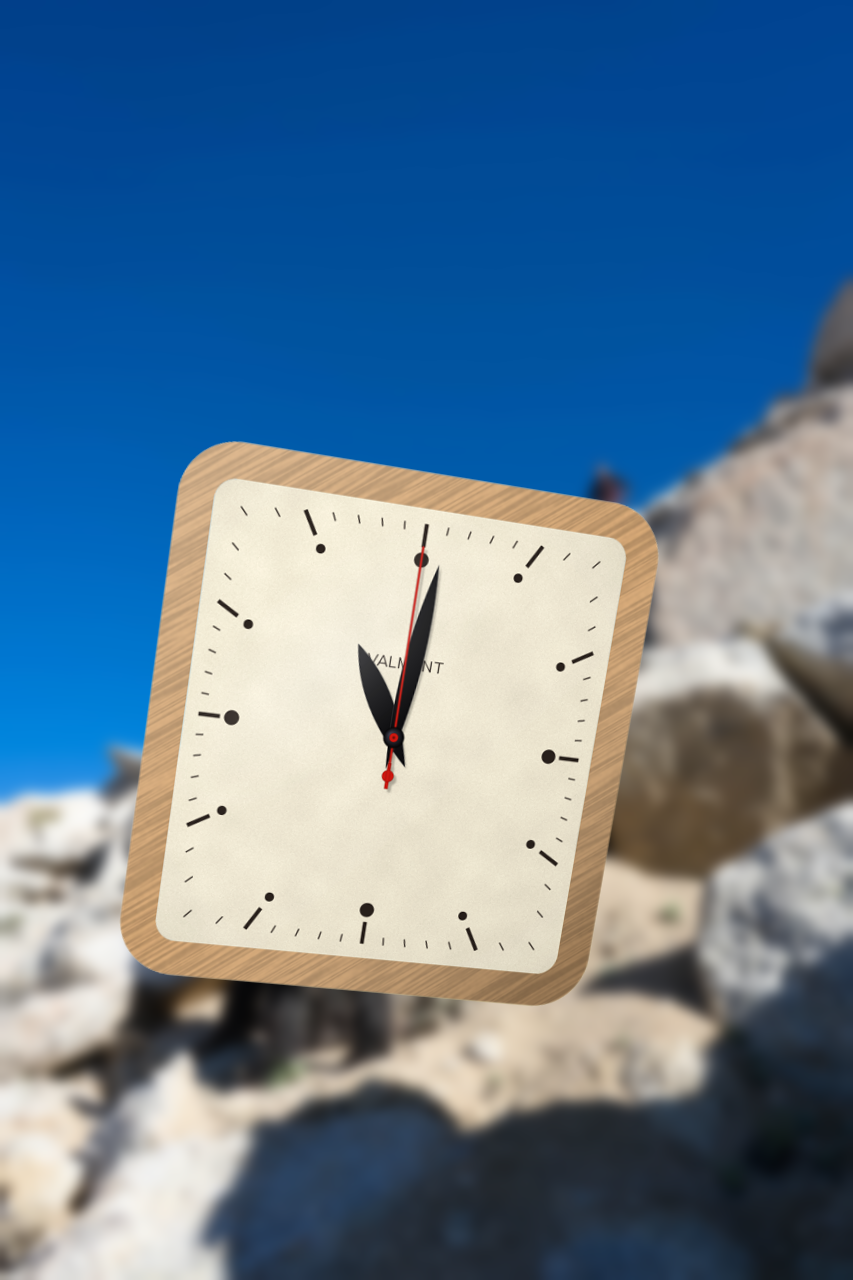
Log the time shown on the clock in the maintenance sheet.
11:01:00
